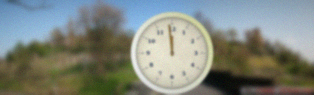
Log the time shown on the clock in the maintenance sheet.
11:59
